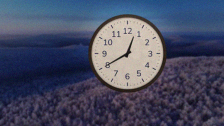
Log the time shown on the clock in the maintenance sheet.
12:40
